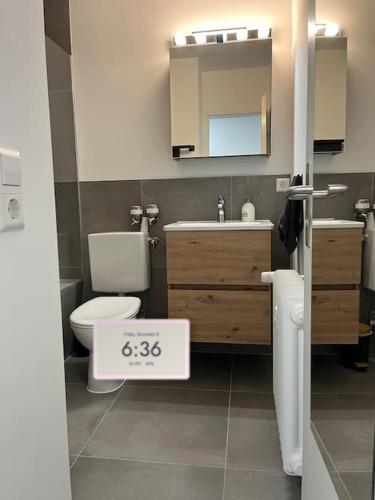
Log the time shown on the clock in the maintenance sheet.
6:36
